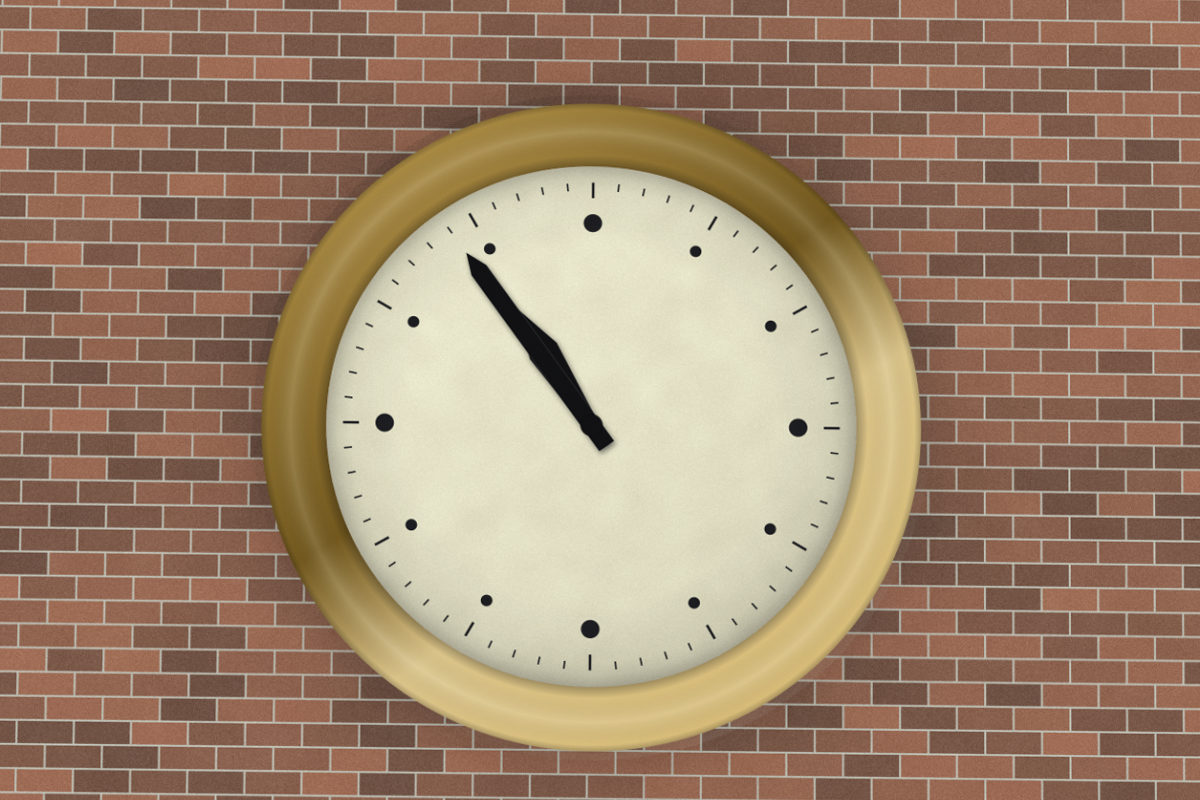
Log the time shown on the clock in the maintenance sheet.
10:54
